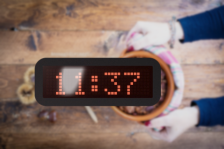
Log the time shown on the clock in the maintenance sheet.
11:37
